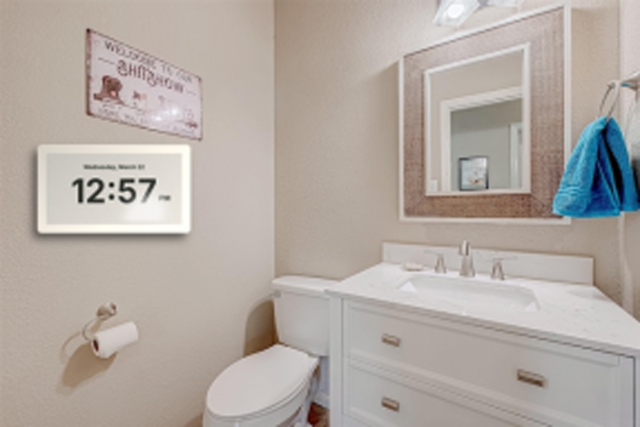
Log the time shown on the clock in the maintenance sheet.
12:57
